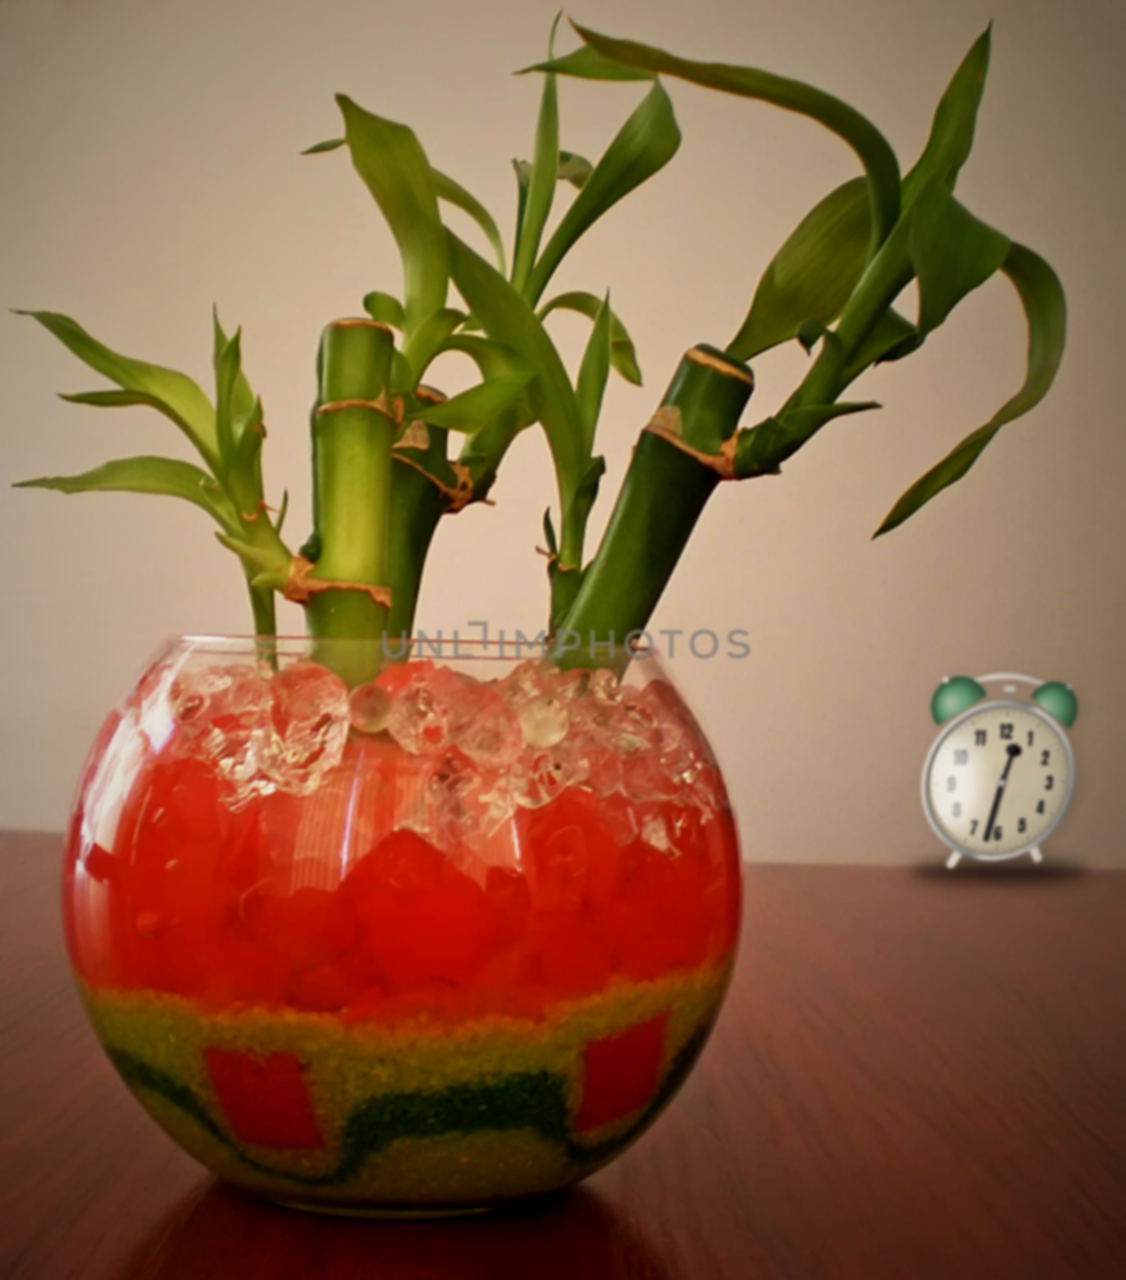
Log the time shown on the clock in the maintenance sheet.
12:32
